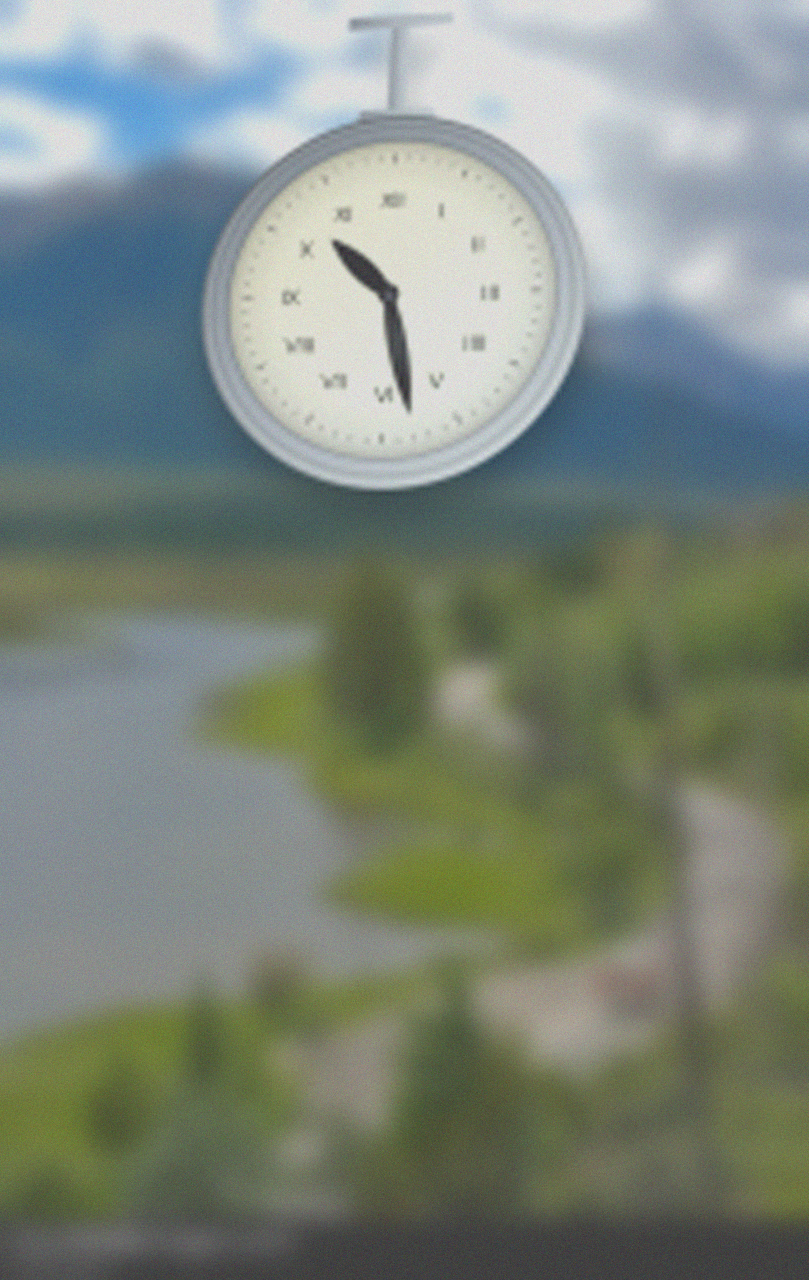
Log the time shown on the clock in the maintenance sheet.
10:28
